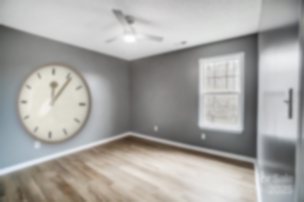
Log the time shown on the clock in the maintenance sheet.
12:06
